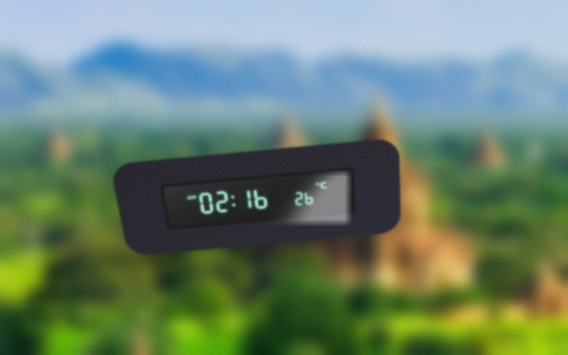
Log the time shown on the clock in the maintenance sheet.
2:16
